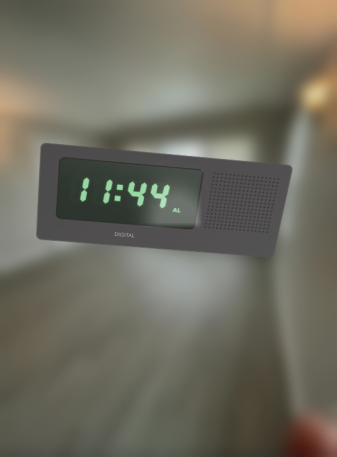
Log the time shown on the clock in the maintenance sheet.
11:44
